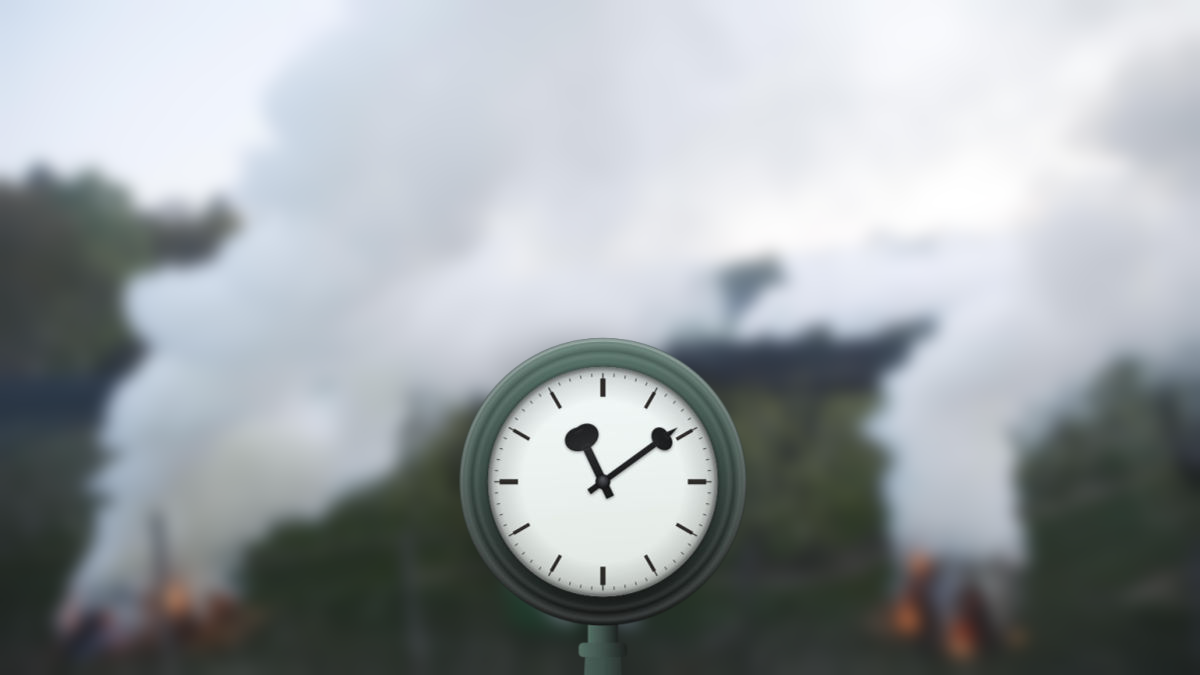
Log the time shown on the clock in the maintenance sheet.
11:09
